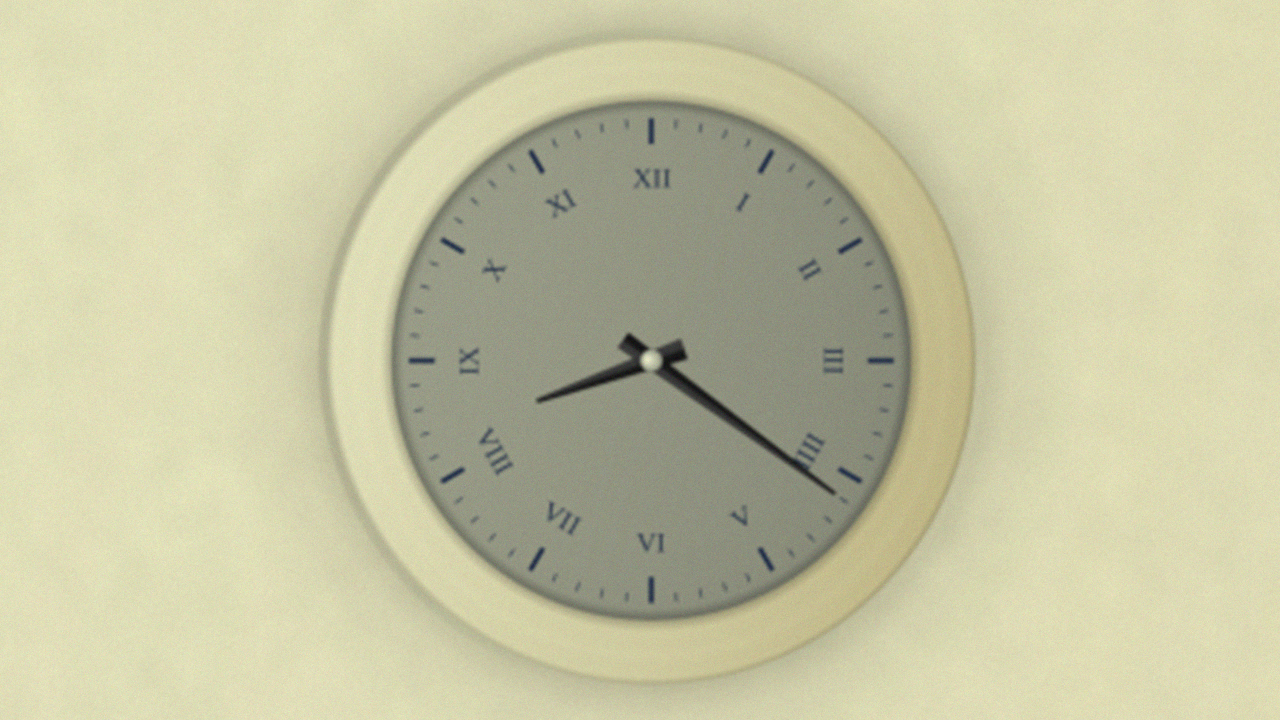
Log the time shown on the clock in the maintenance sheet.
8:21
